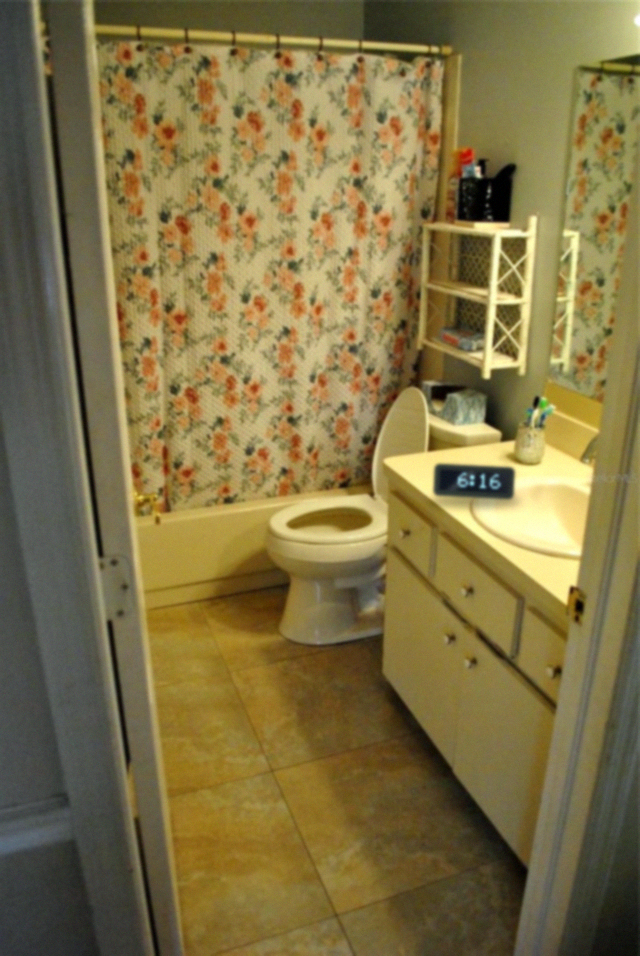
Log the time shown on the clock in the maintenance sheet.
6:16
